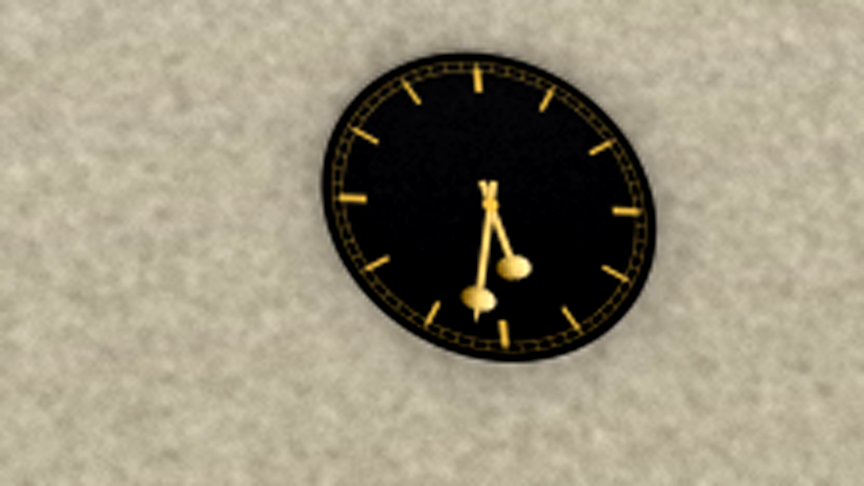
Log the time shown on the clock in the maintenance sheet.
5:32
